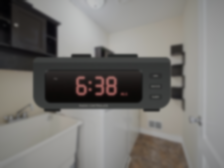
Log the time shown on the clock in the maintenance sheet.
6:38
